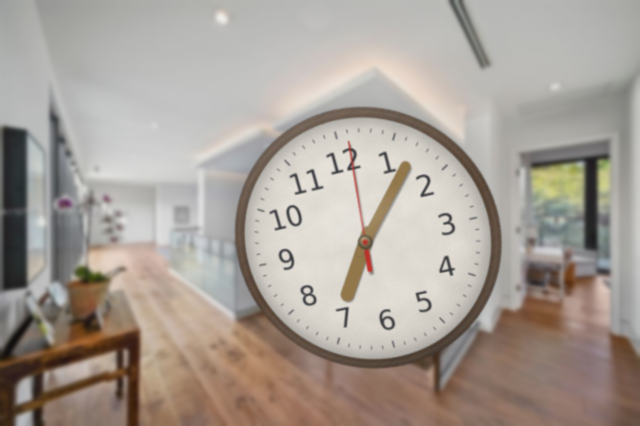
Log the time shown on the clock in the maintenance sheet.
7:07:01
